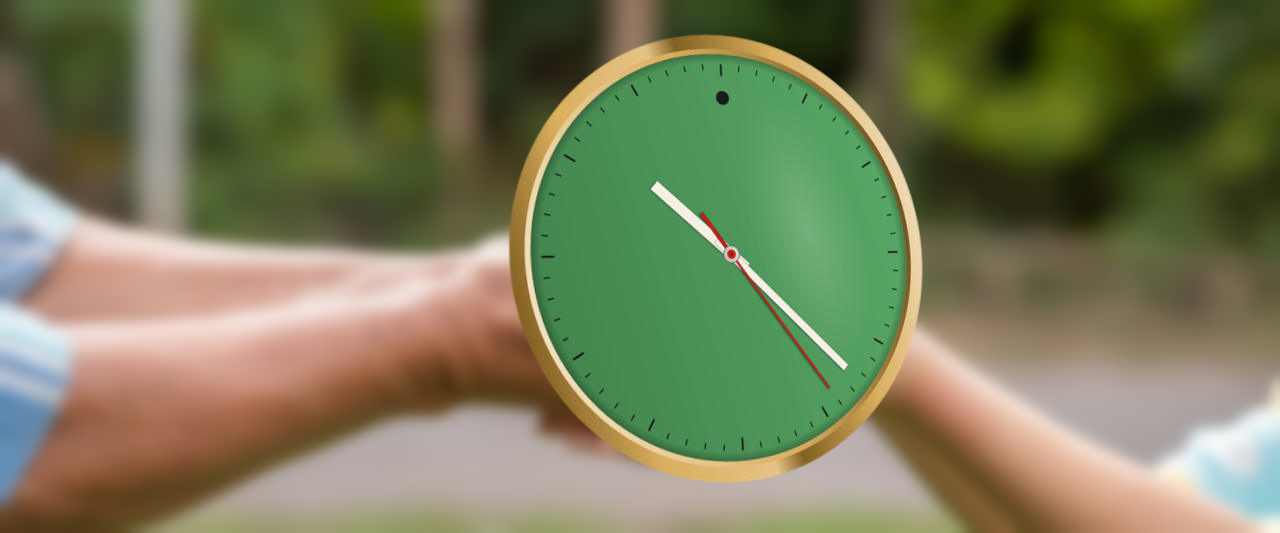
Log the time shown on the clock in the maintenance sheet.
10:22:24
